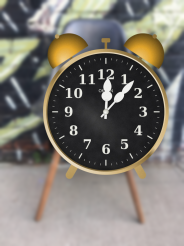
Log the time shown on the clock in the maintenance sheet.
12:07
